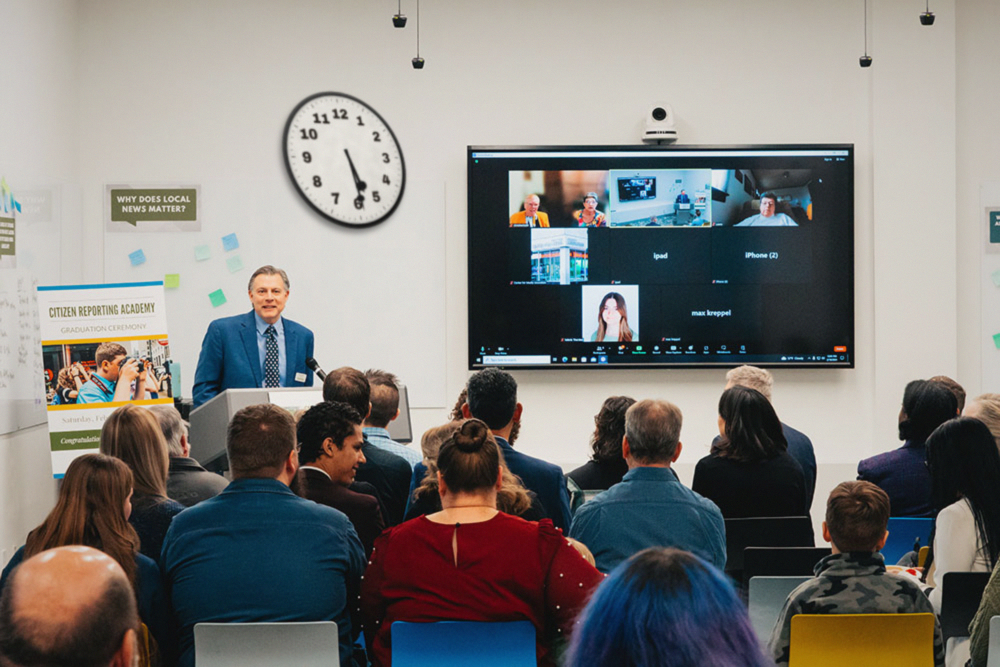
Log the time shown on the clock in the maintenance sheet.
5:29
